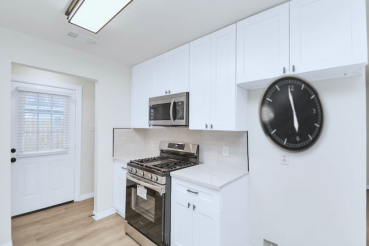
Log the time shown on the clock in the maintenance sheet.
5:59
